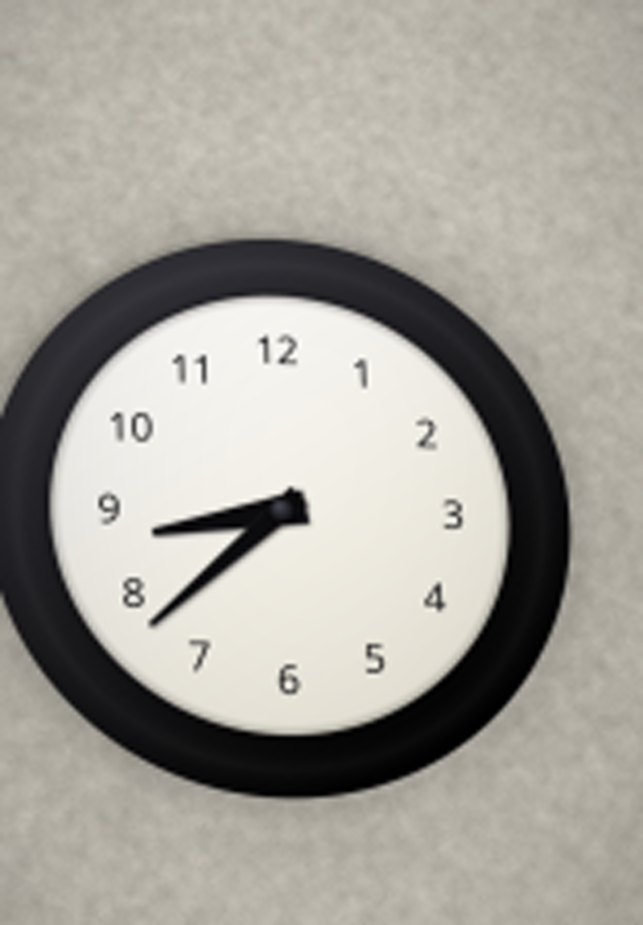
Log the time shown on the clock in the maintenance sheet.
8:38
